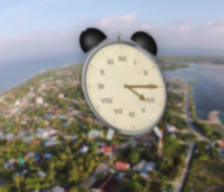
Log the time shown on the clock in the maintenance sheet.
4:15
